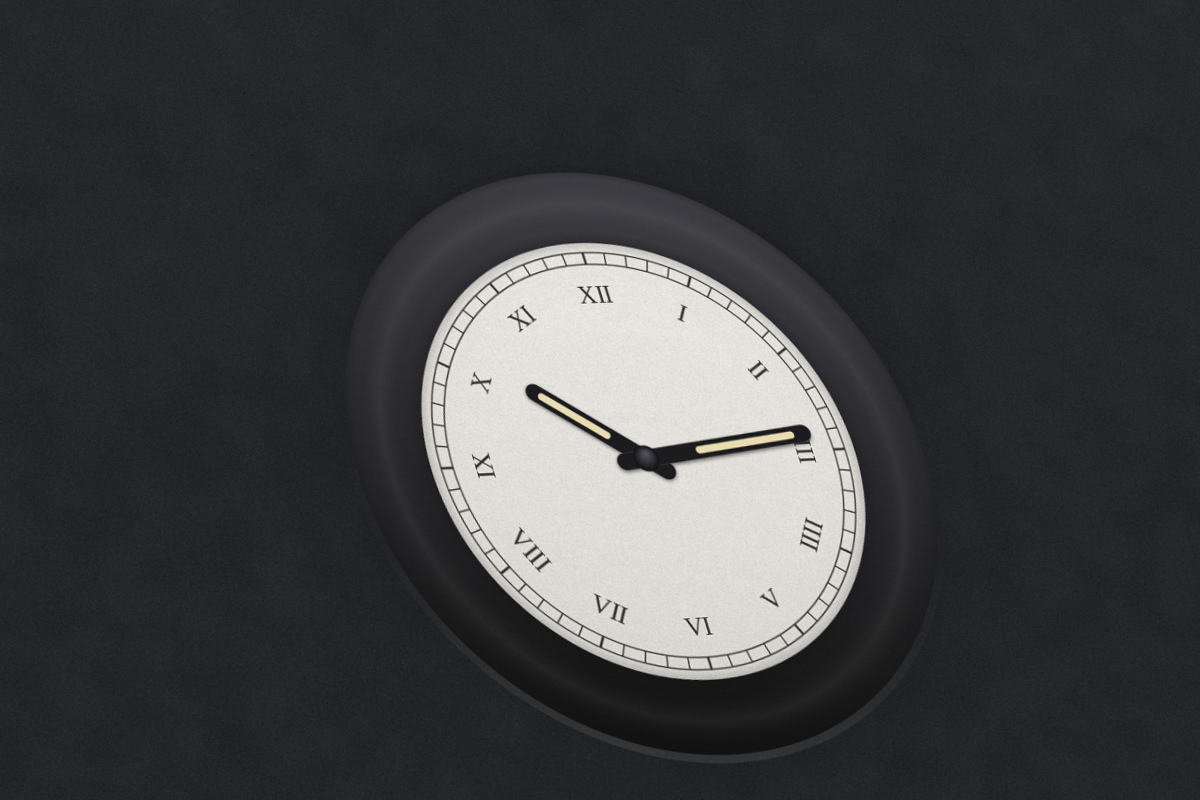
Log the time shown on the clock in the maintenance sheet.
10:14
